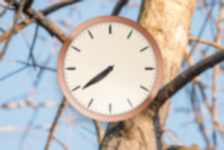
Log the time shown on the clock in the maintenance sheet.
7:39
